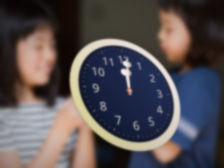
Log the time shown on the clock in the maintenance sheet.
12:01
